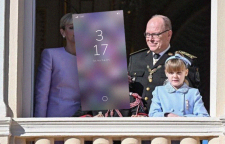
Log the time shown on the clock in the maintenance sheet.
3:17
